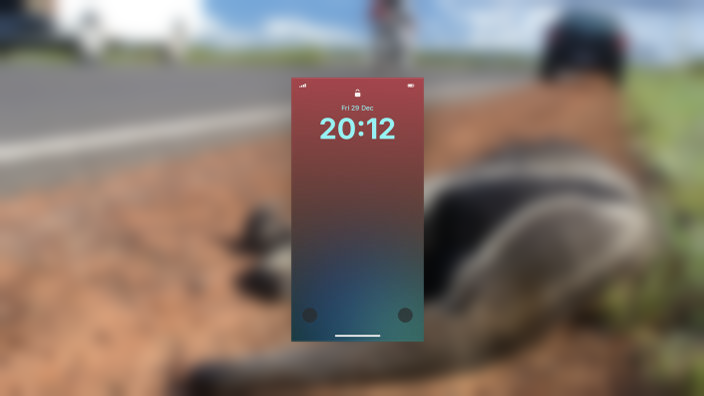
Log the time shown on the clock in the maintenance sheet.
20:12
